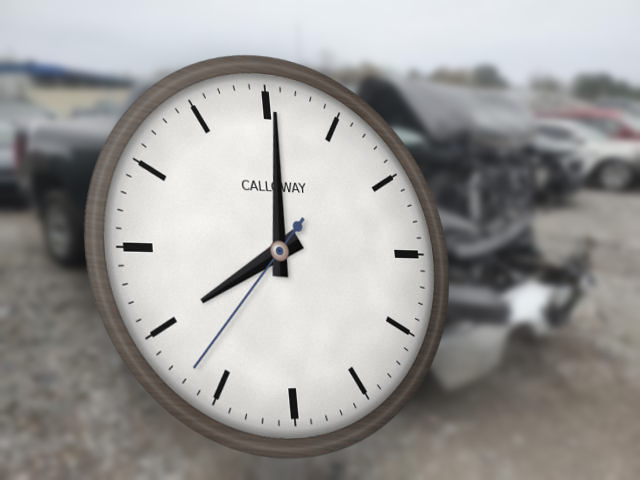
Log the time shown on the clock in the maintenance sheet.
8:00:37
